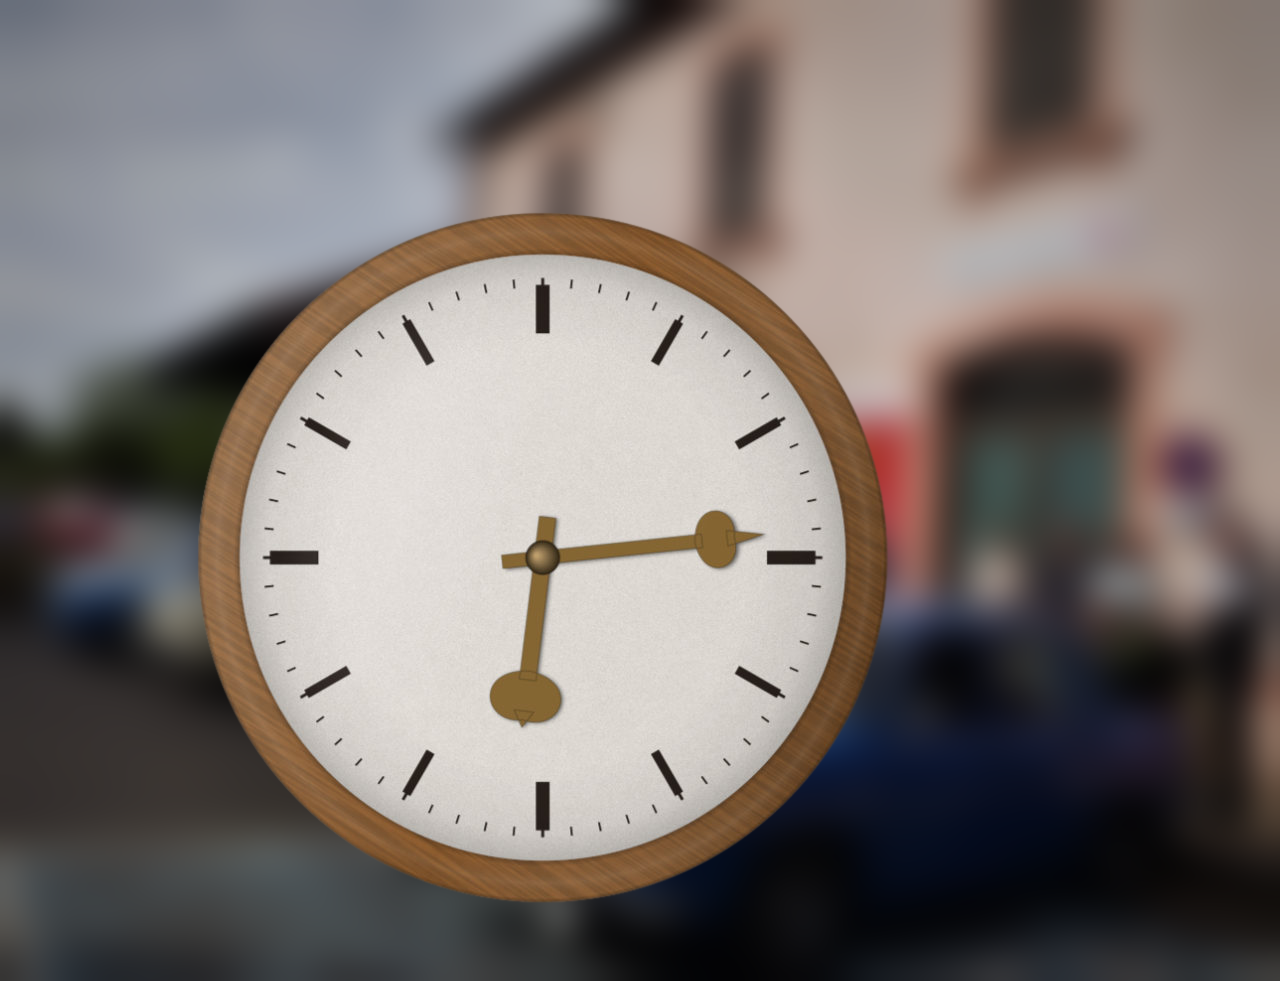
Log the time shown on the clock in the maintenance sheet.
6:14
